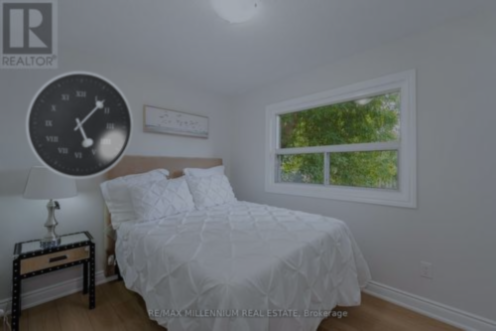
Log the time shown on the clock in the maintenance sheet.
5:07
